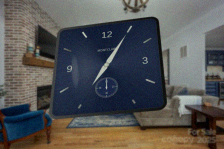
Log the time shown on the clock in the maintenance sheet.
7:05
